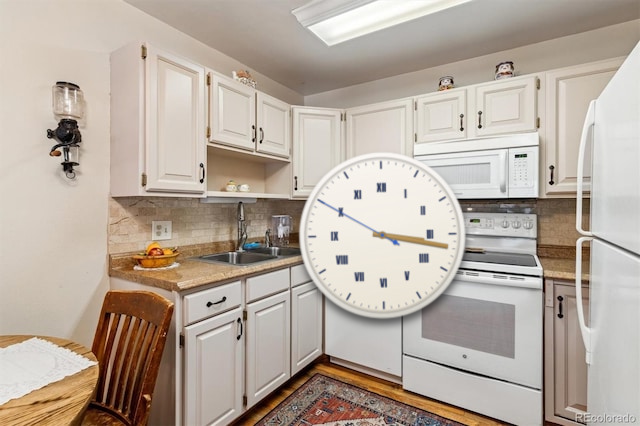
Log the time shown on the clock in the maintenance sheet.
3:16:50
